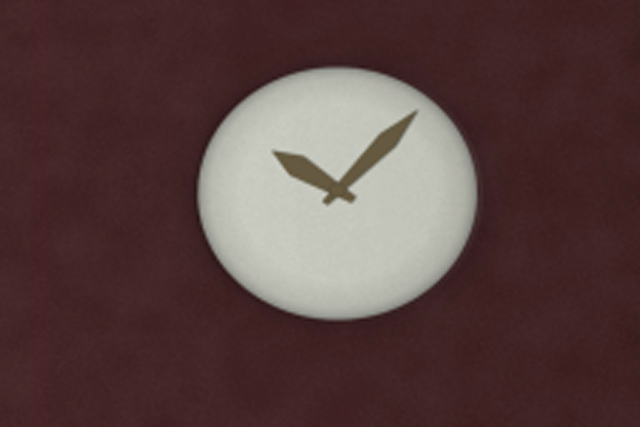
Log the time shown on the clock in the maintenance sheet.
10:07
